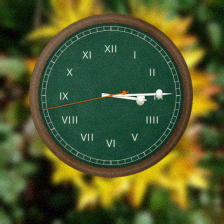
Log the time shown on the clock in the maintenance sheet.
3:14:43
